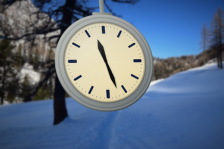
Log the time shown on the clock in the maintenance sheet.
11:27
